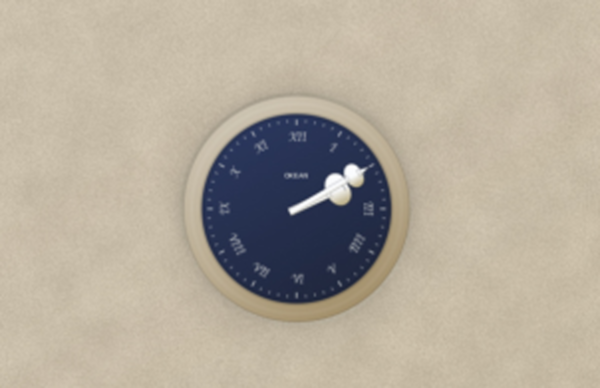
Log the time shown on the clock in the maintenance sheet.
2:10
